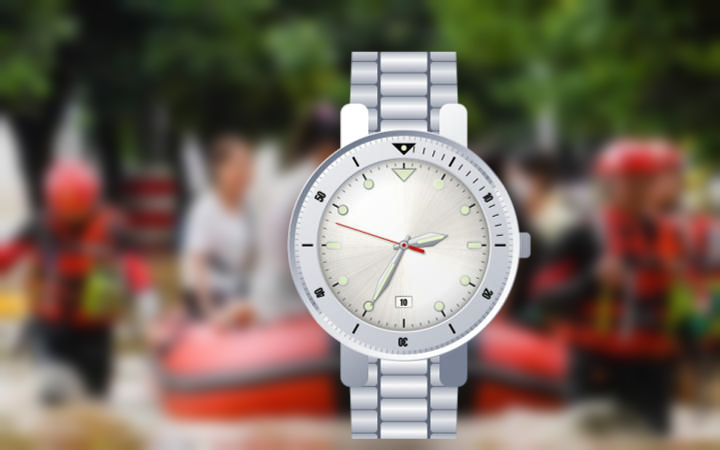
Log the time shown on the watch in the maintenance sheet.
2:34:48
